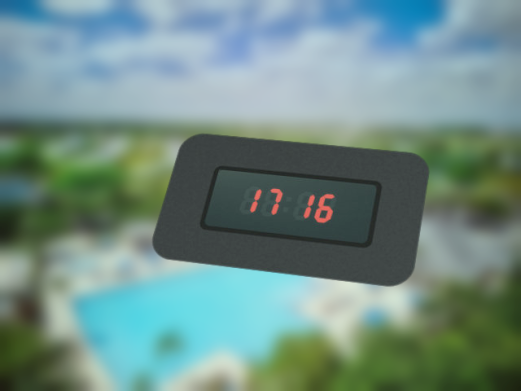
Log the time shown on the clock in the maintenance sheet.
17:16
